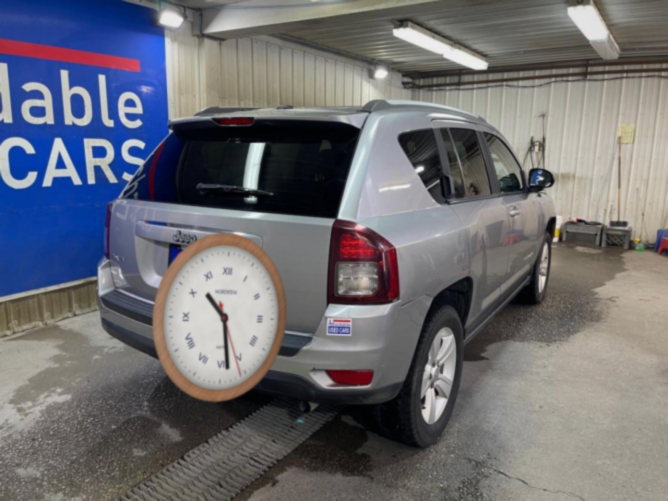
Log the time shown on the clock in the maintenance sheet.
10:28:26
